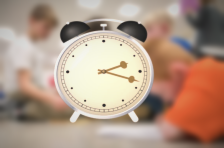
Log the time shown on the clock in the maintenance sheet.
2:18
